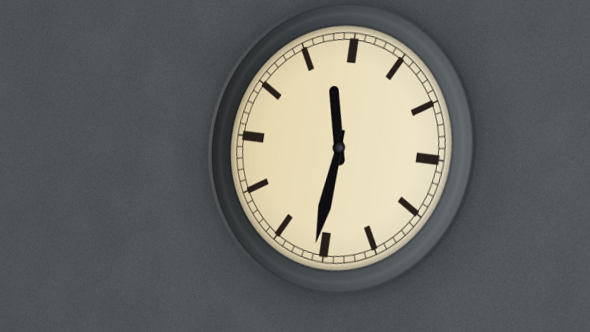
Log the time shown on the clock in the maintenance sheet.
11:31
